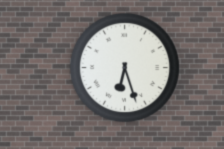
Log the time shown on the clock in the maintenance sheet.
6:27
